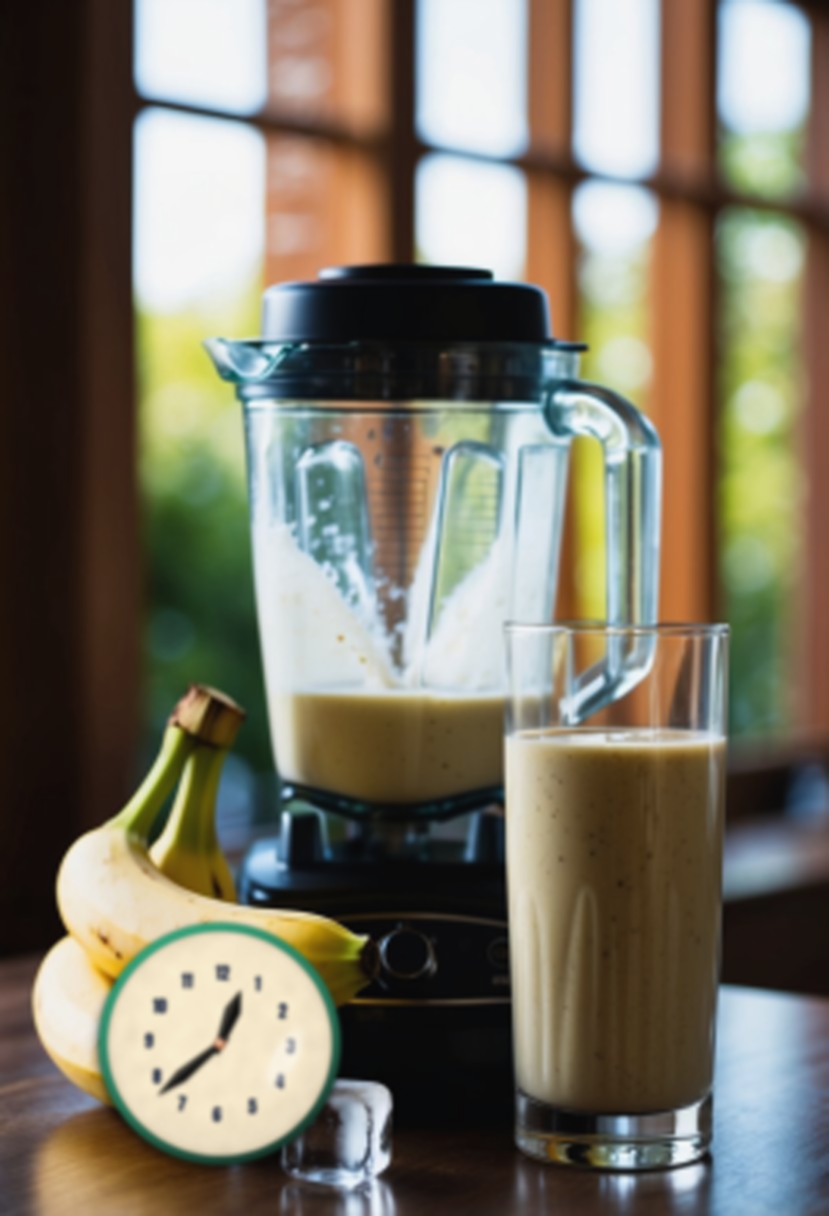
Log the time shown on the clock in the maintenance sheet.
12:38
